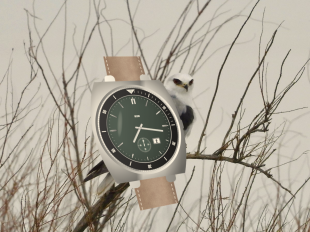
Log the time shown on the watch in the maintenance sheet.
7:17
